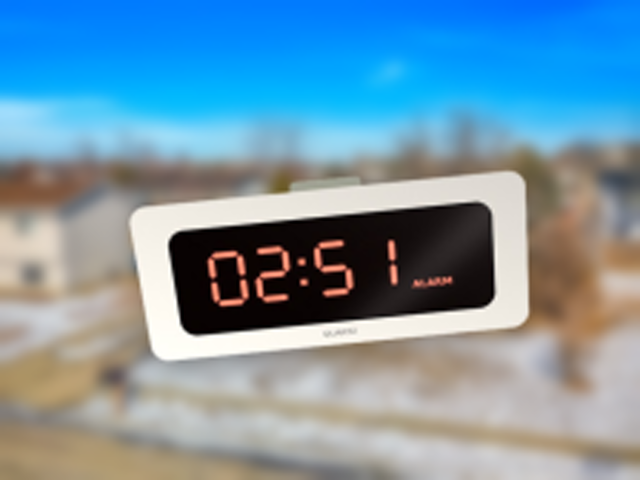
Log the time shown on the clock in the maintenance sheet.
2:51
